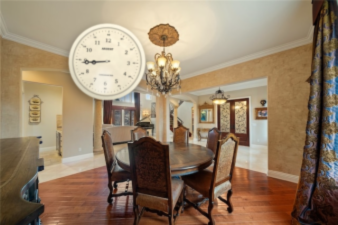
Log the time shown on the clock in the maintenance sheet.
8:44
